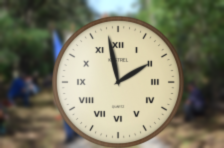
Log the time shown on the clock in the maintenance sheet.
1:58
